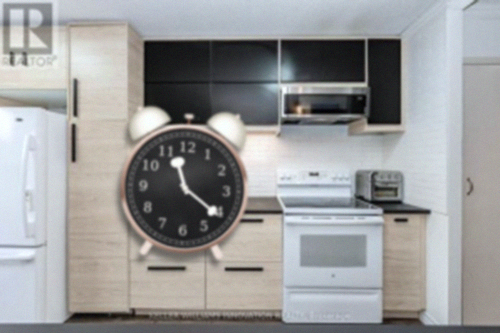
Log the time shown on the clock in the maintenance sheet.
11:21
